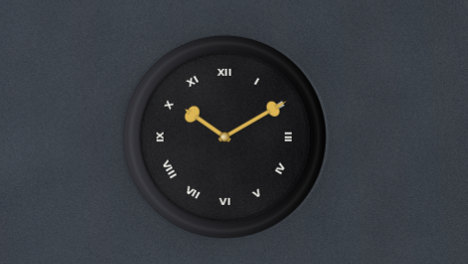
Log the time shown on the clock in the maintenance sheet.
10:10
